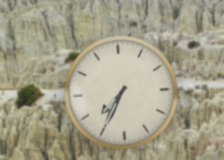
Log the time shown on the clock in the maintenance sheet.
7:35
